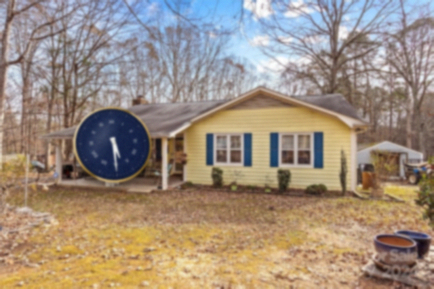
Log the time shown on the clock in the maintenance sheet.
5:30
